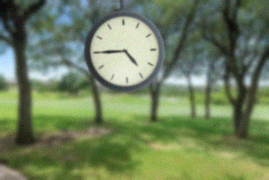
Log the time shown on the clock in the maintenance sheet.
4:45
